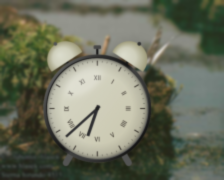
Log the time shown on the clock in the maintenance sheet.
6:38
